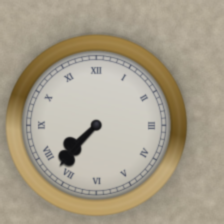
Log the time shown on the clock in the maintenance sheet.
7:37
